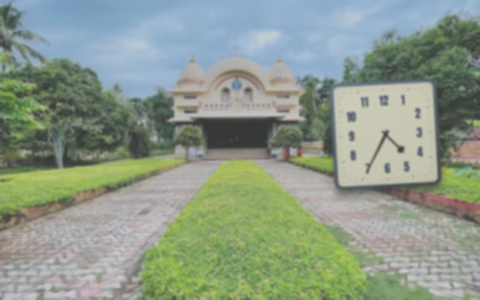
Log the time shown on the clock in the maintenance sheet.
4:35
